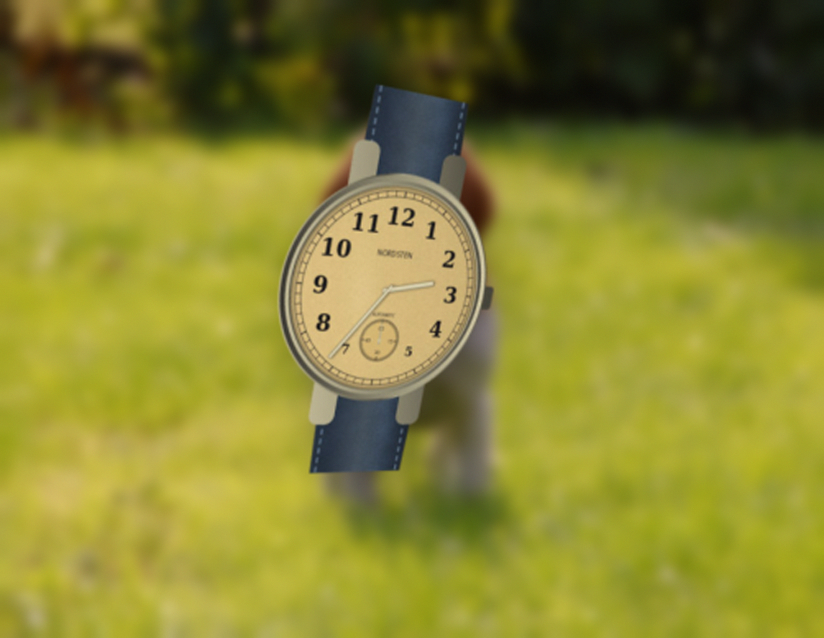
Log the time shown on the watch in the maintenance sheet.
2:36
